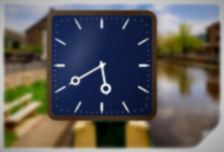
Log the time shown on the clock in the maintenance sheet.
5:40
